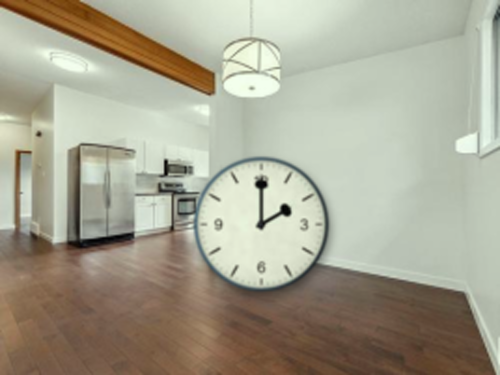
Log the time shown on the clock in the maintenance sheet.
2:00
